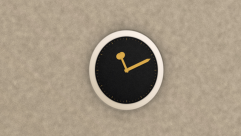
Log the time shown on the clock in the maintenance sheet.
11:11
